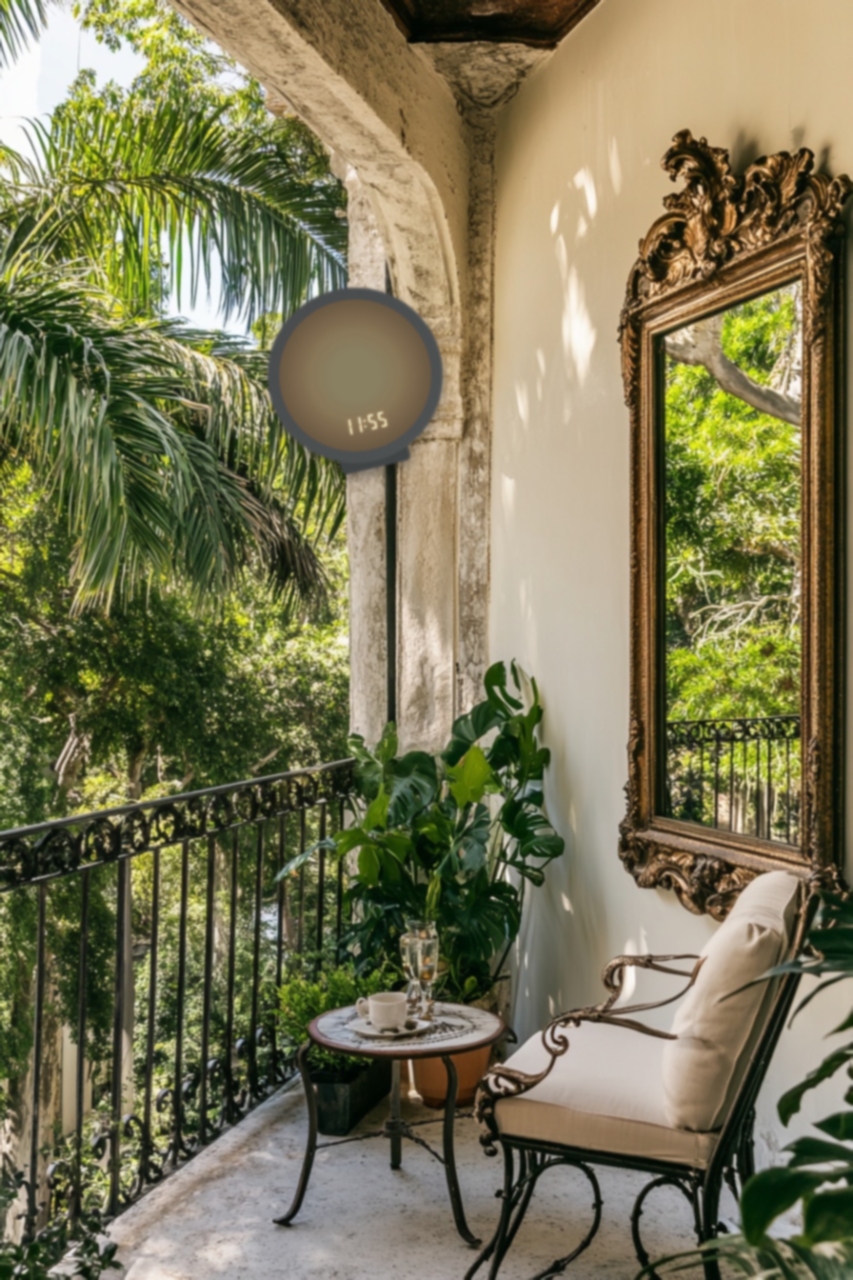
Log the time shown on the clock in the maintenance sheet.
11:55
